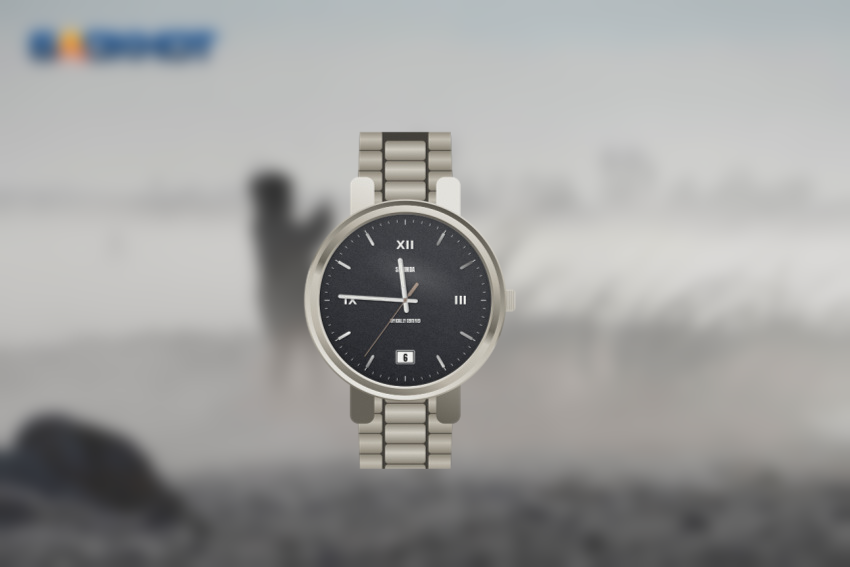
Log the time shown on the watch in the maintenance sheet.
11:45:36
